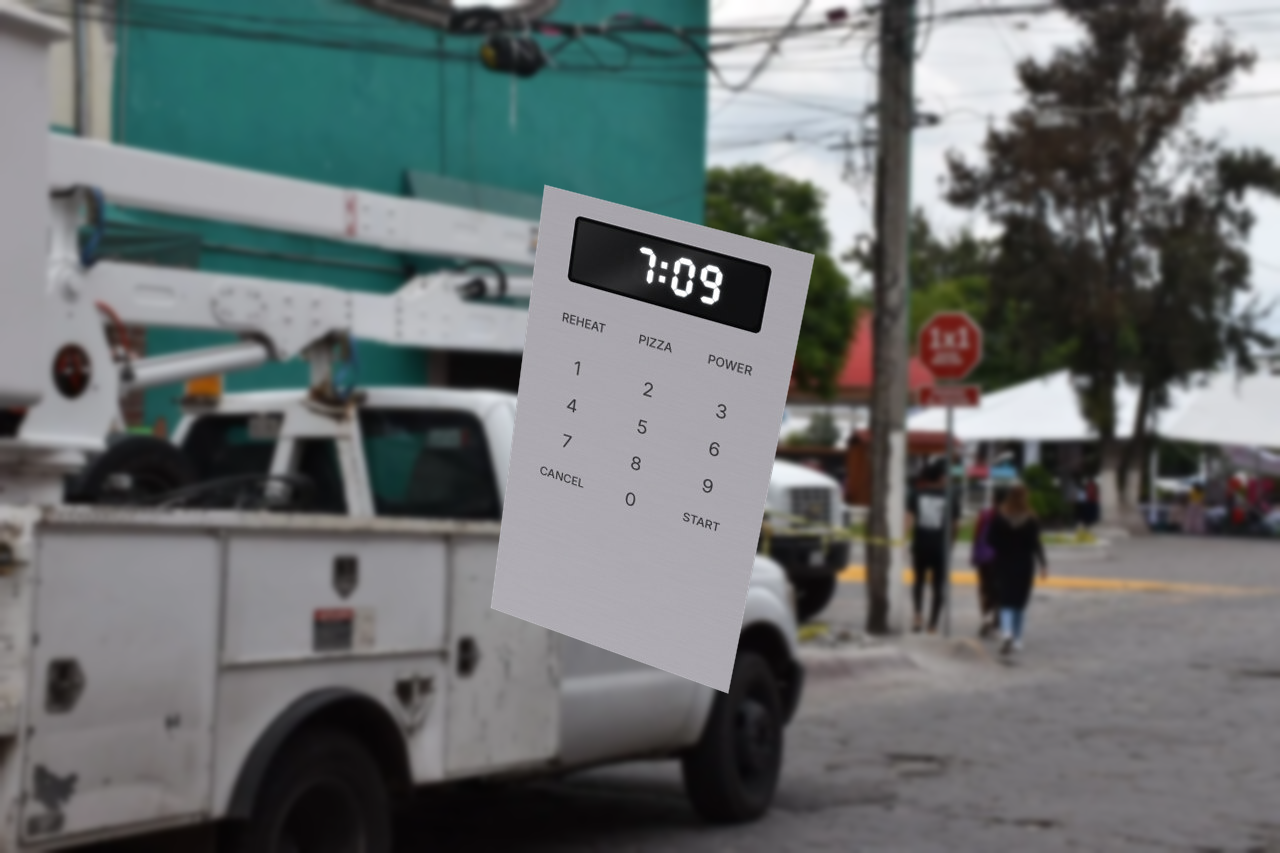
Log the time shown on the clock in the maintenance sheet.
7:09
